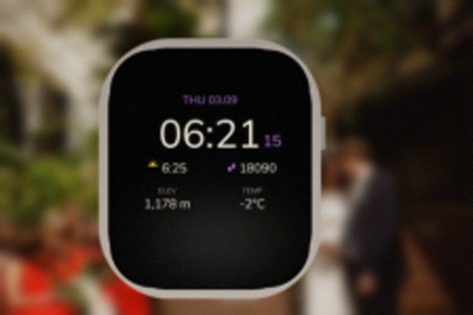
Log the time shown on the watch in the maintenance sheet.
6:21
